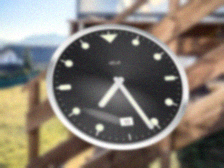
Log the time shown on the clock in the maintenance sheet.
7:26
